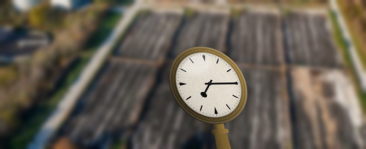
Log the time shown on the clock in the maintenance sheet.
7:15
